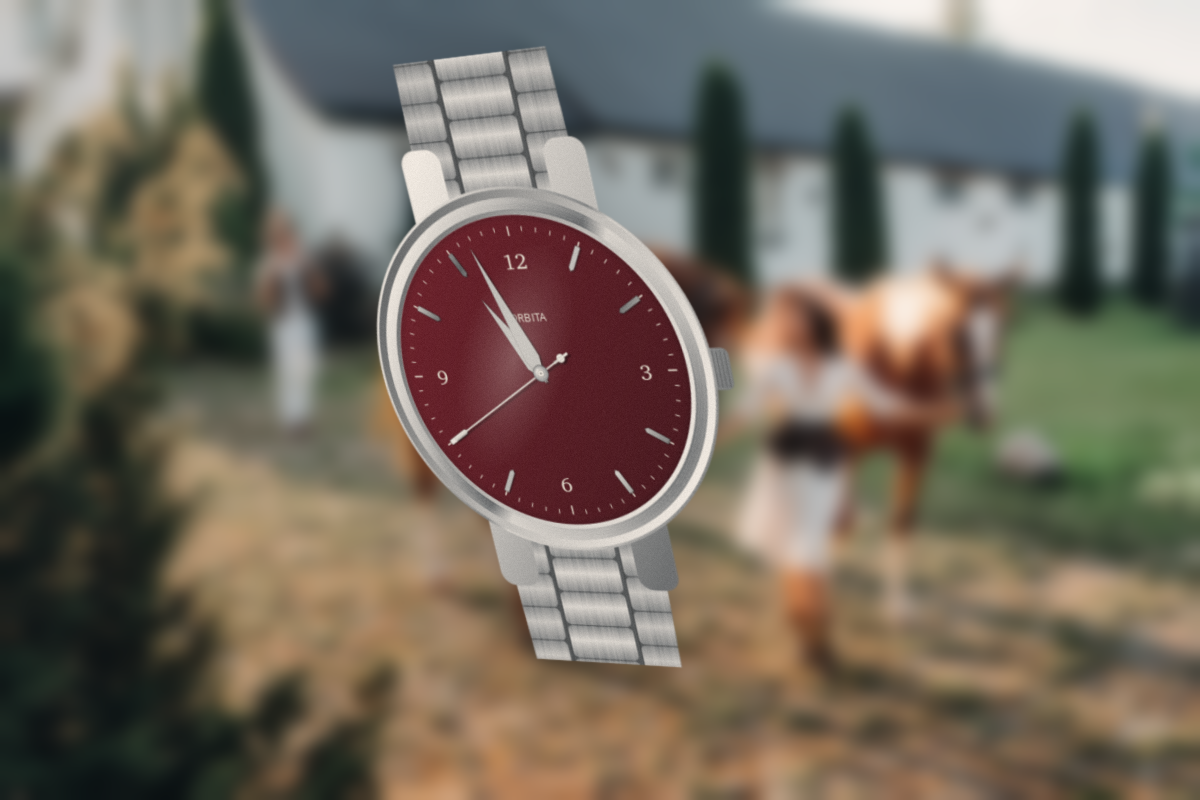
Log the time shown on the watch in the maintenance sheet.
10:56:40
